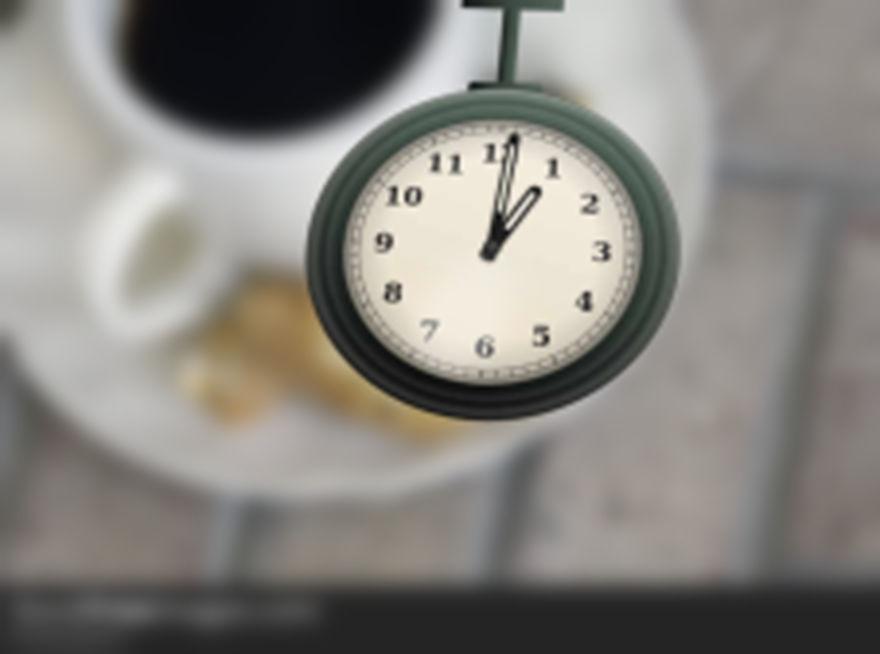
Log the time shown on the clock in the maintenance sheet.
1:01
